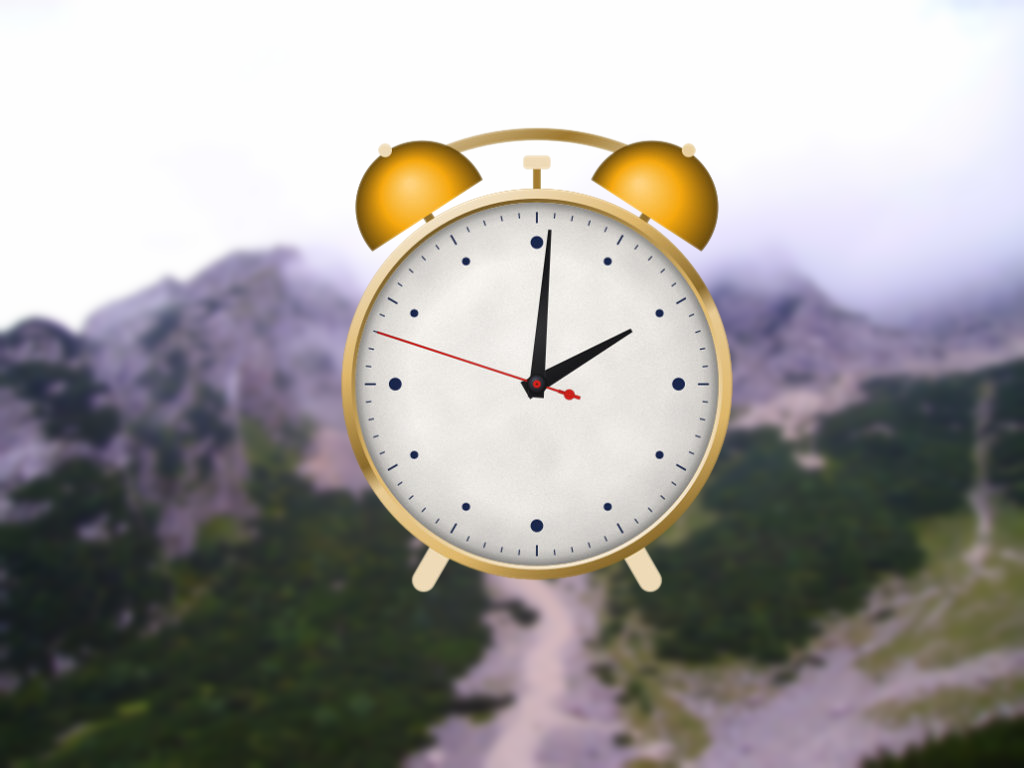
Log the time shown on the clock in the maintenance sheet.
2:00:48
